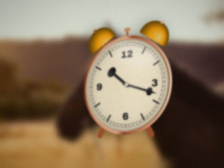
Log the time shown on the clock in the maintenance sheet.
10:18
